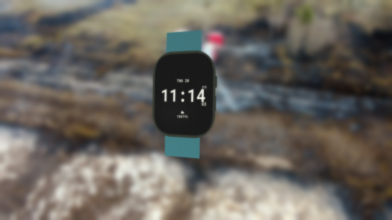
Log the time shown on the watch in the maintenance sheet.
11:14
